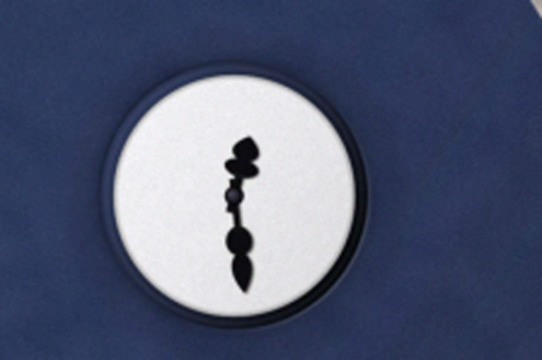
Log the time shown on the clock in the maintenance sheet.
12:29
